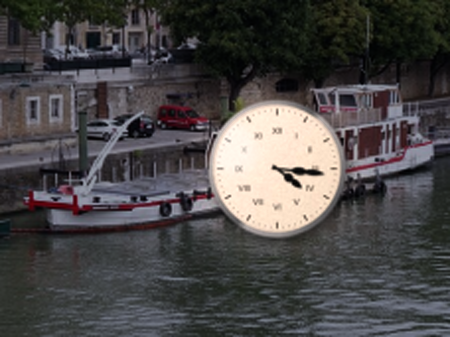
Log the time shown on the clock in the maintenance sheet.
4:16
